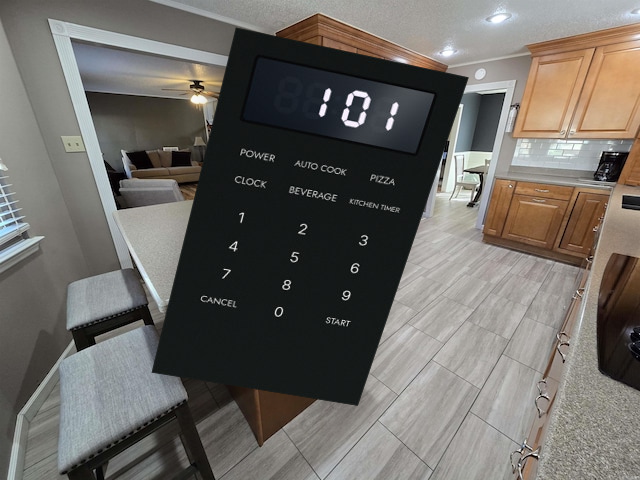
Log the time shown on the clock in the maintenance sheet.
1:01
